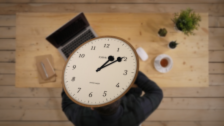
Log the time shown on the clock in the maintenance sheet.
1:09
